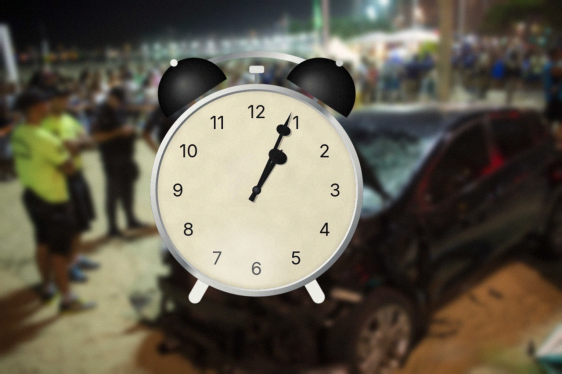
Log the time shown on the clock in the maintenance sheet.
1:04
